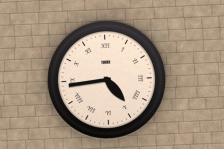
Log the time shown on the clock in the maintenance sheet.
4:44
